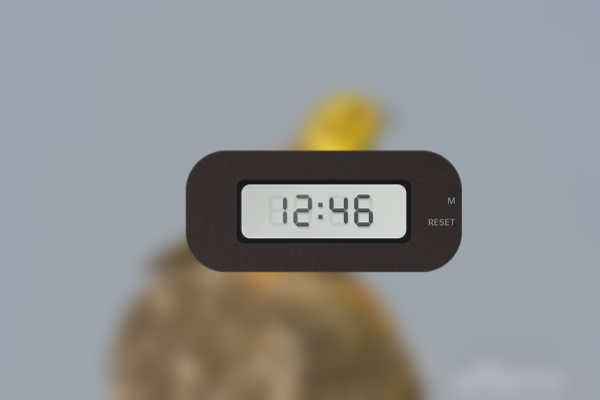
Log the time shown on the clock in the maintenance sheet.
12:46
